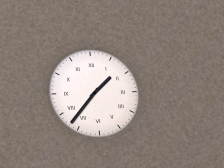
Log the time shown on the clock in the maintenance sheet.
1:37
